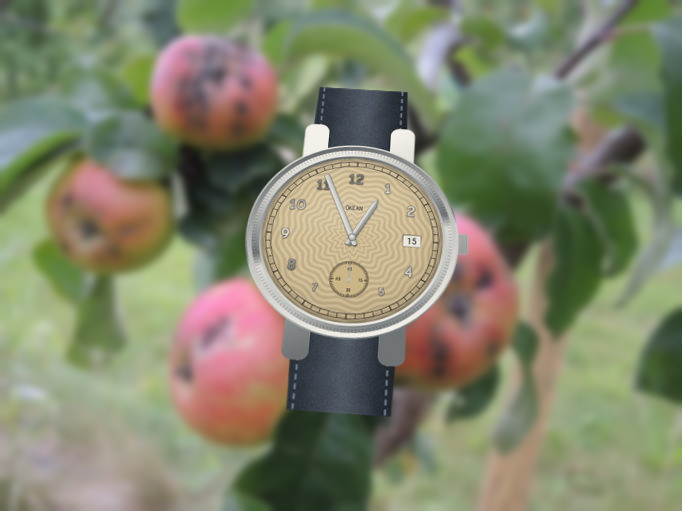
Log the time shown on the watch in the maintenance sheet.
12:56
